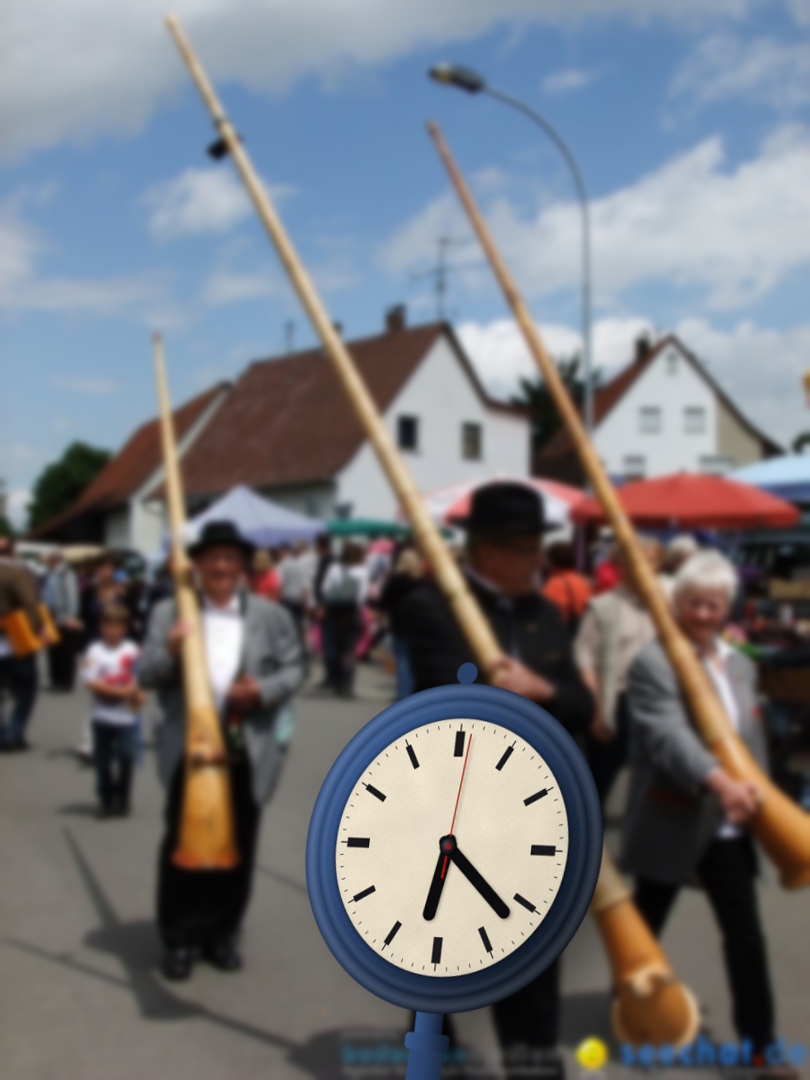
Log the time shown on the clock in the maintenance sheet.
6:22:01
